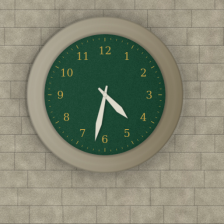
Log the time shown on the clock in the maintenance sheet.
4:32
